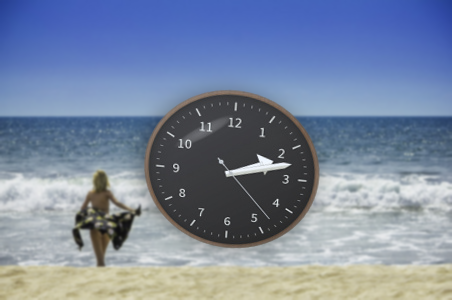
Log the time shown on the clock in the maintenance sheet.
2:12:23
